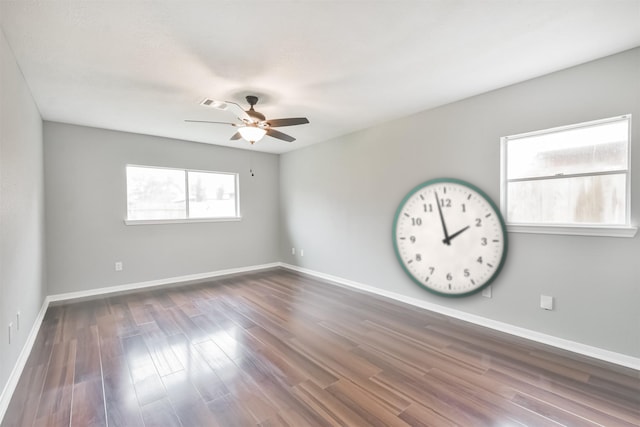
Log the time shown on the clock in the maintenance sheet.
1:58
